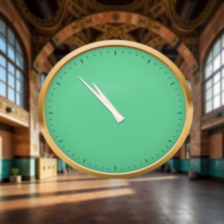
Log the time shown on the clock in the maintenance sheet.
10:53
